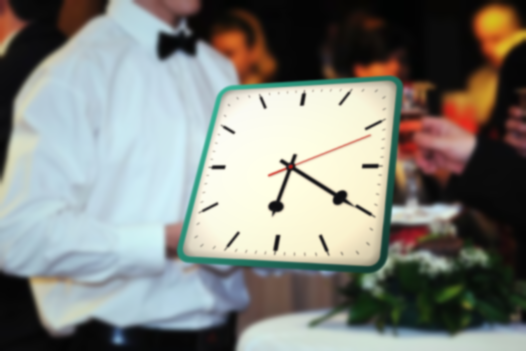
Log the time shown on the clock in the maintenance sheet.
6:20:11
